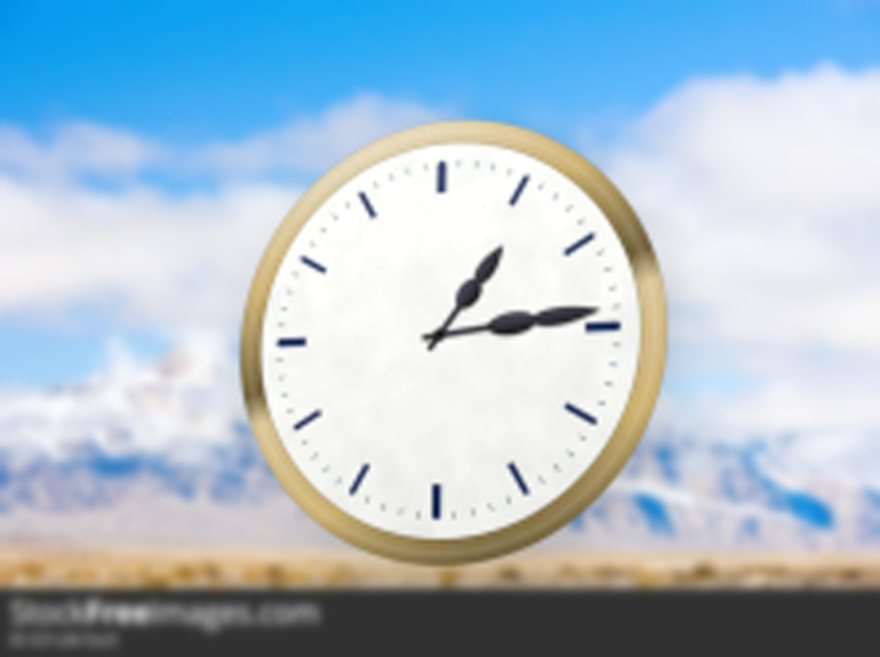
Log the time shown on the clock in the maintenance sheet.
1:14
